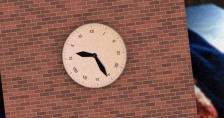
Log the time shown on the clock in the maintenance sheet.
9:26
